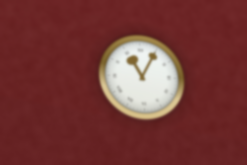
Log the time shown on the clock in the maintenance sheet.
11:05
